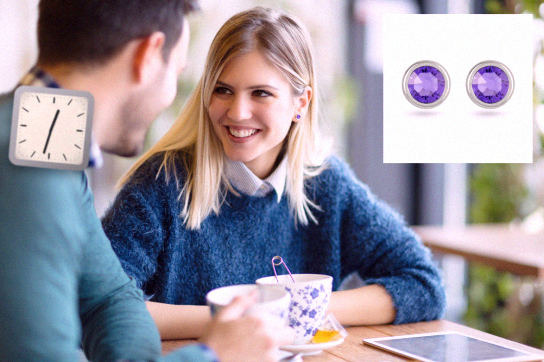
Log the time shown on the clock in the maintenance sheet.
12:32
